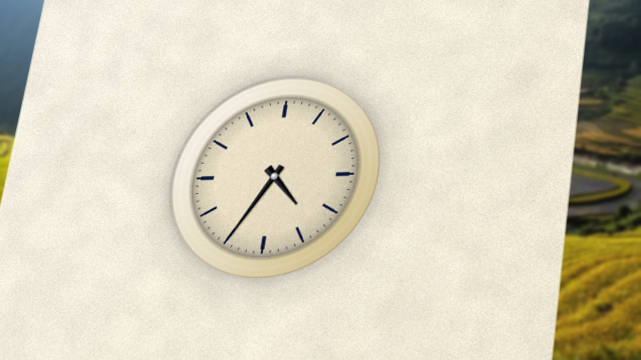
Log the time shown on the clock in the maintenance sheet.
4:35
